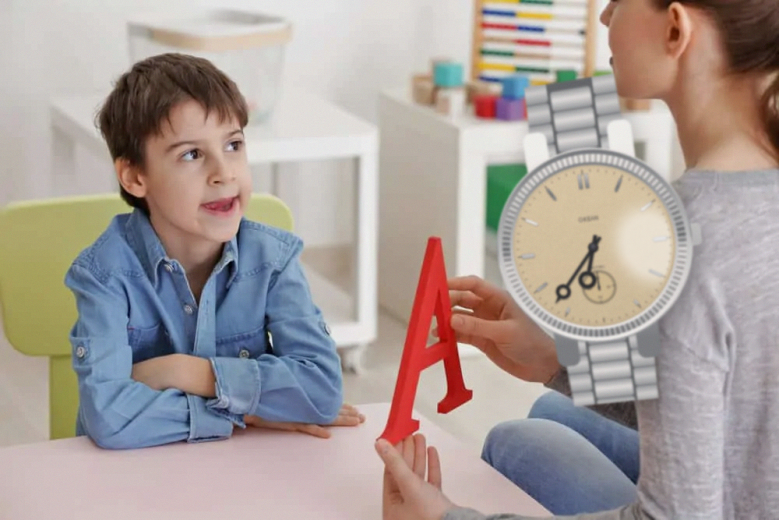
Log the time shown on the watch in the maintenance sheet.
6:37
